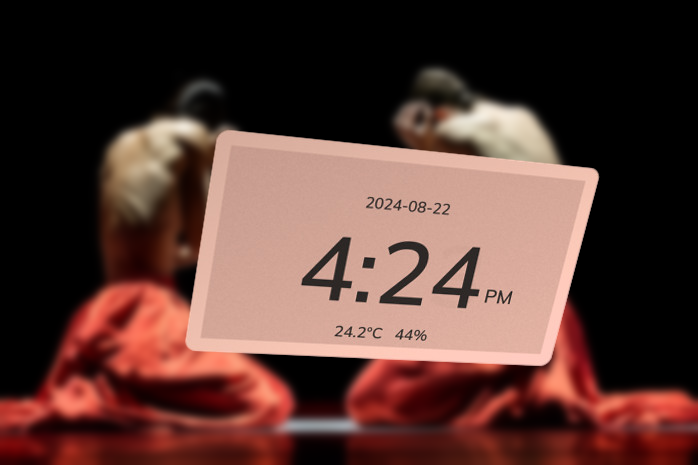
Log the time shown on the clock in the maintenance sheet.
4:24
